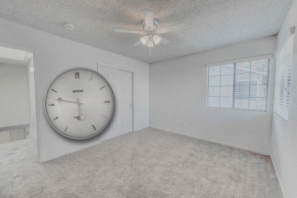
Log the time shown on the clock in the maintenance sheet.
5:47
